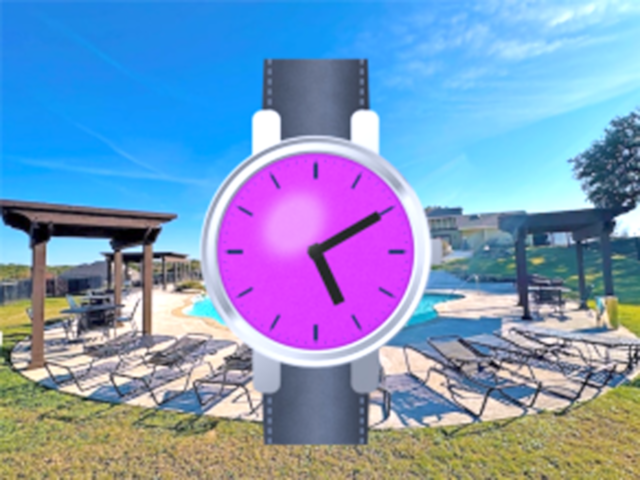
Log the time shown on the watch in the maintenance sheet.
5:10
